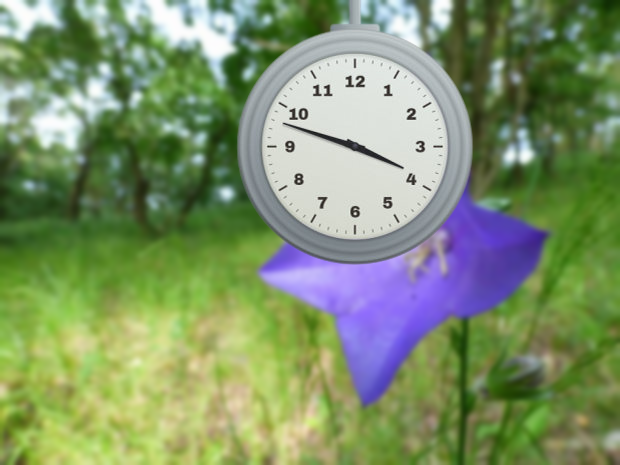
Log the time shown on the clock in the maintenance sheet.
3:48
